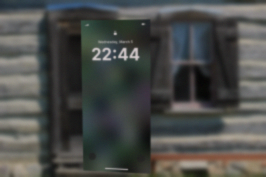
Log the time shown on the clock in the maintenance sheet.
22:44
